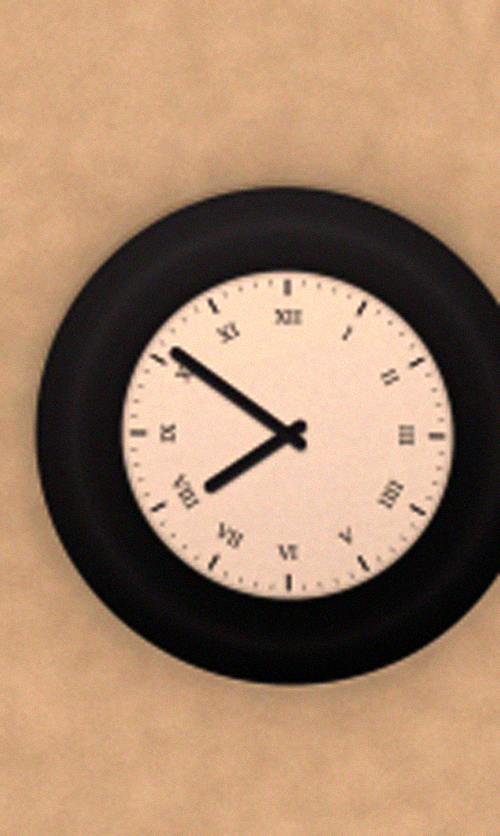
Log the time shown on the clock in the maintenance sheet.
7:51
